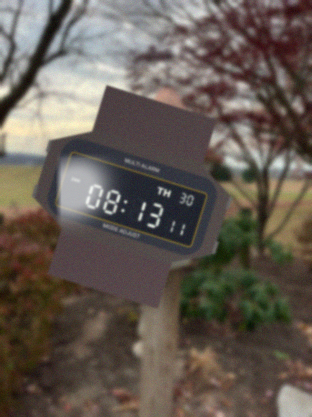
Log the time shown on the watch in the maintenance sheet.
8:13:11
